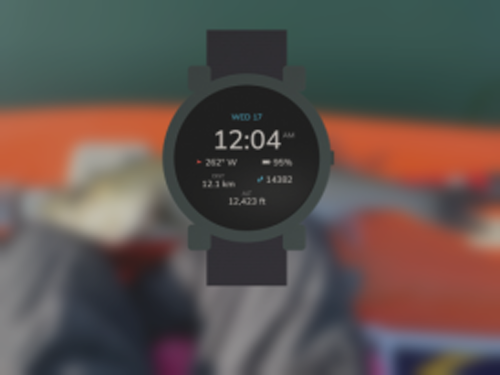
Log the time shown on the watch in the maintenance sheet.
12:04
